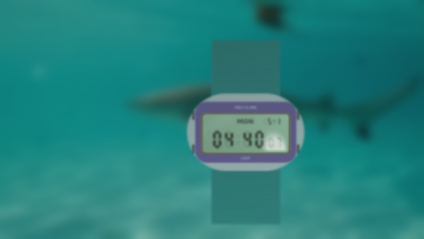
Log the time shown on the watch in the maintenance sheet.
4:40:07
